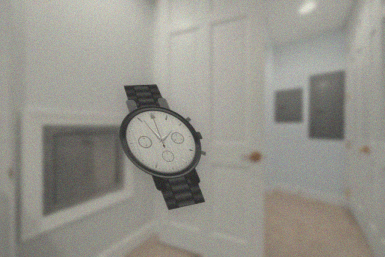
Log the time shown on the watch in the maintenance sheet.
1:56
